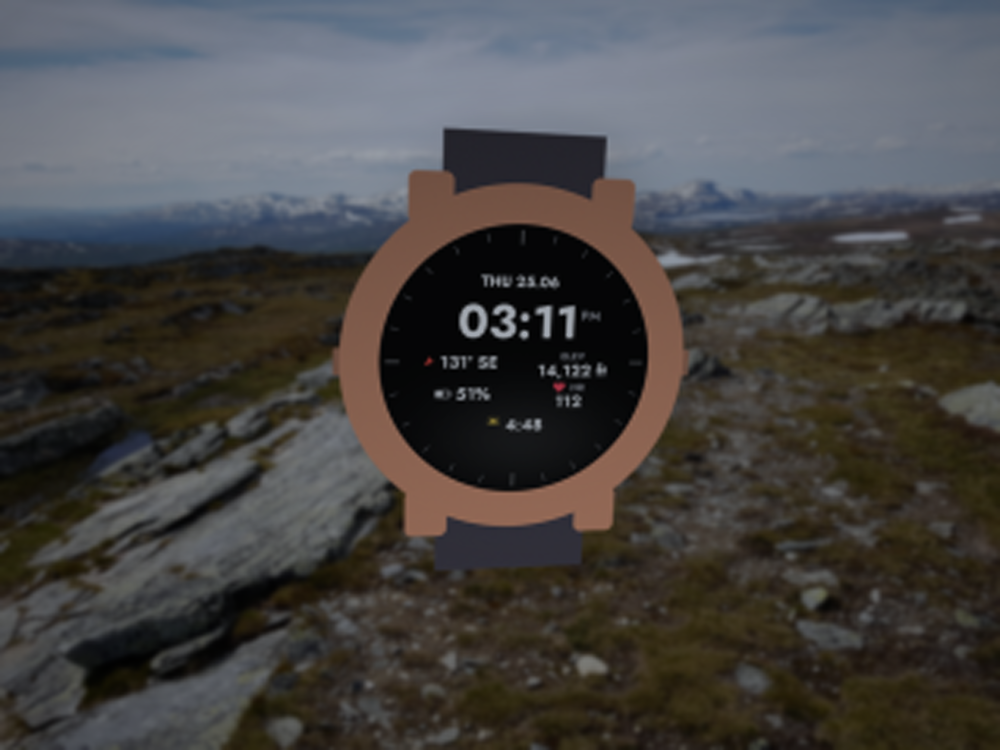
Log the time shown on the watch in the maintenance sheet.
3:11
